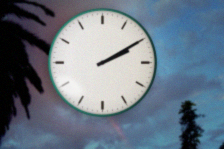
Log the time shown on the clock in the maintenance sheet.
2:10
